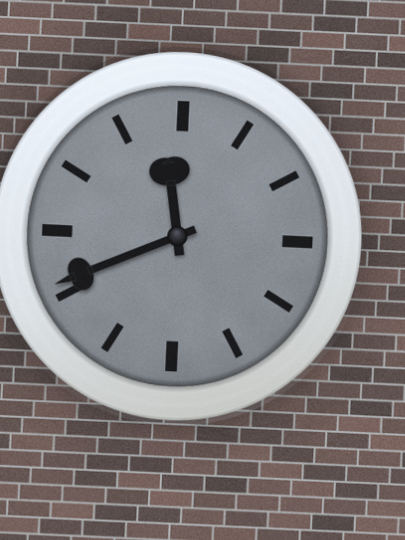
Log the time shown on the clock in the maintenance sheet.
11:41
